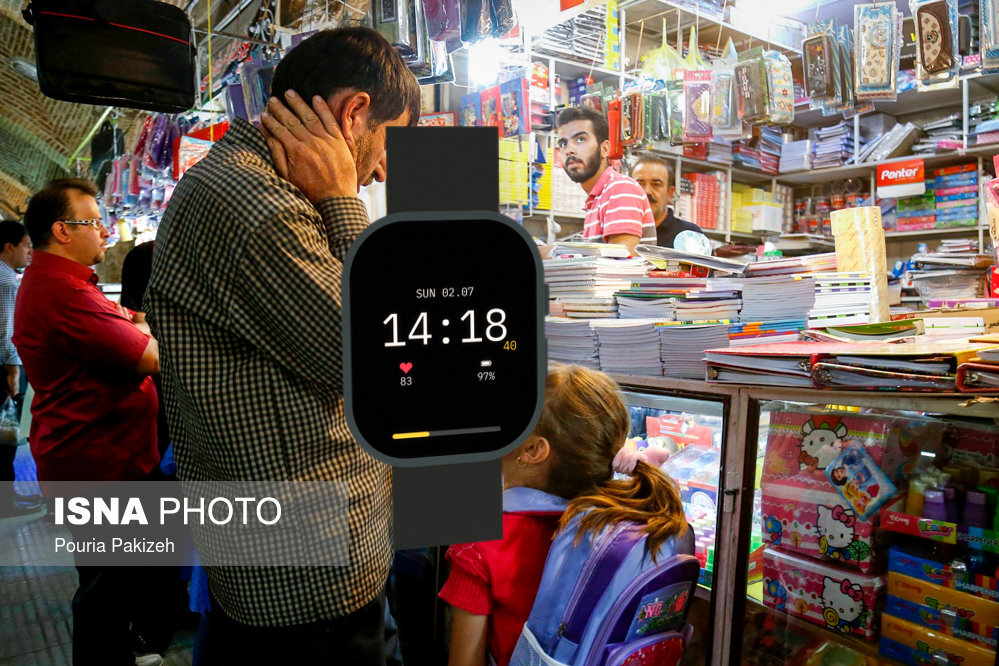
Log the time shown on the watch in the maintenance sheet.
14:18:40
